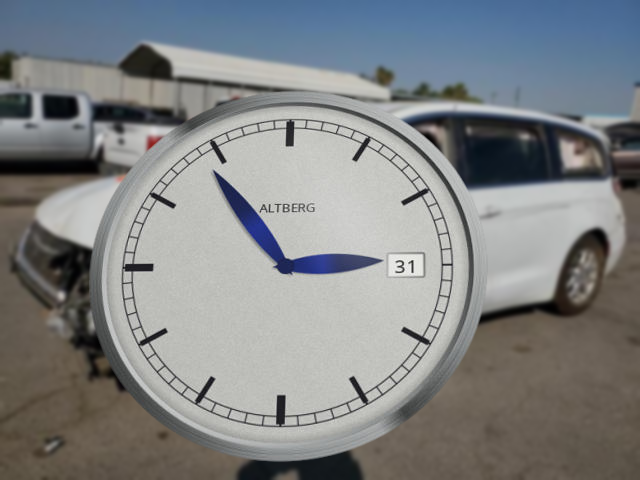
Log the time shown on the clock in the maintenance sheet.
2:54
